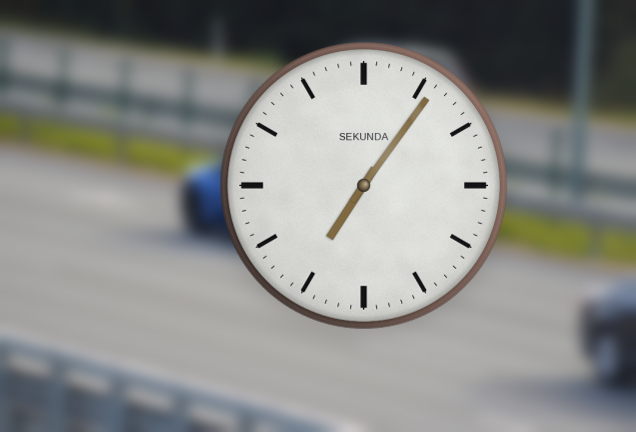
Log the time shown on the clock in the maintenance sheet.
7:06
